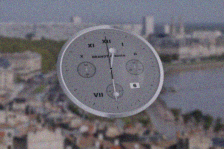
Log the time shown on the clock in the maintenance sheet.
12:30
